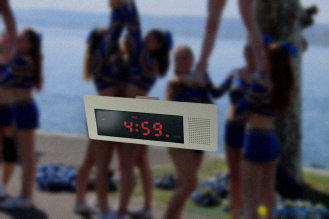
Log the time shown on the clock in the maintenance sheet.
4:59
